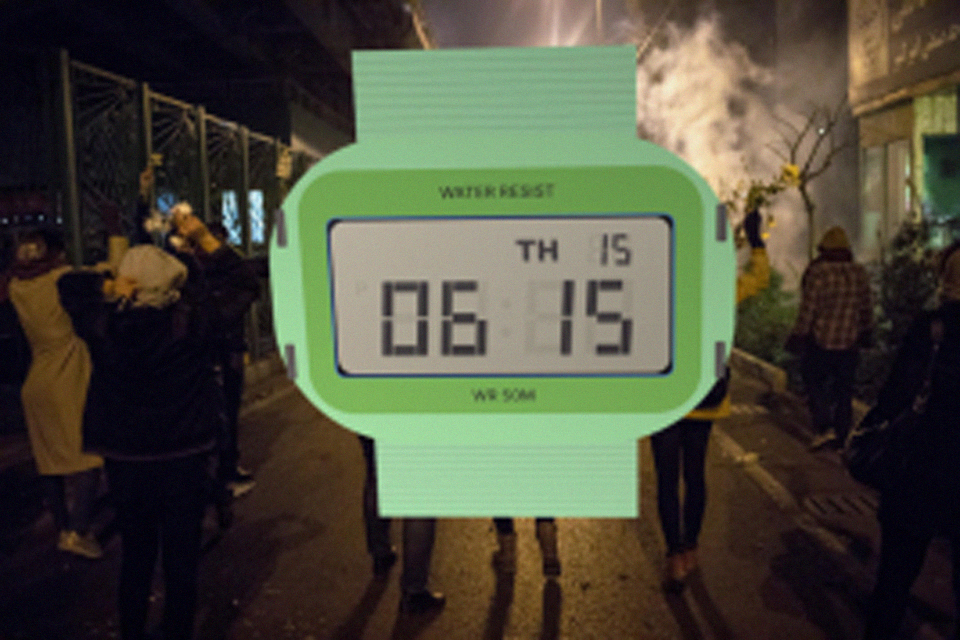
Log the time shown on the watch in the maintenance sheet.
6:15
